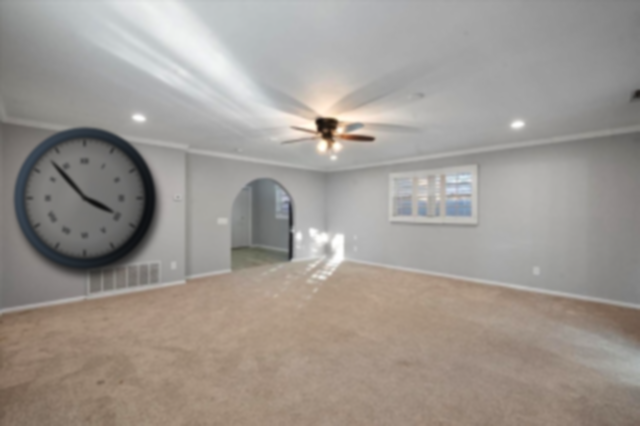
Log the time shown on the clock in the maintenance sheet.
3:53
